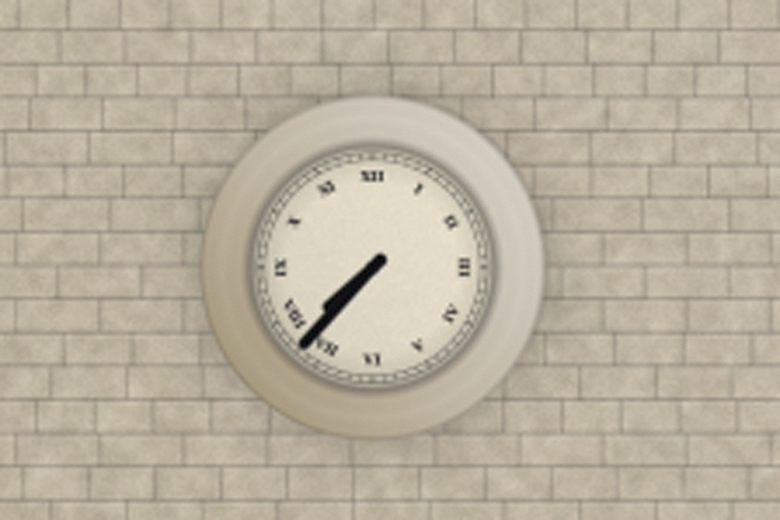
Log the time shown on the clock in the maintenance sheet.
7:37
